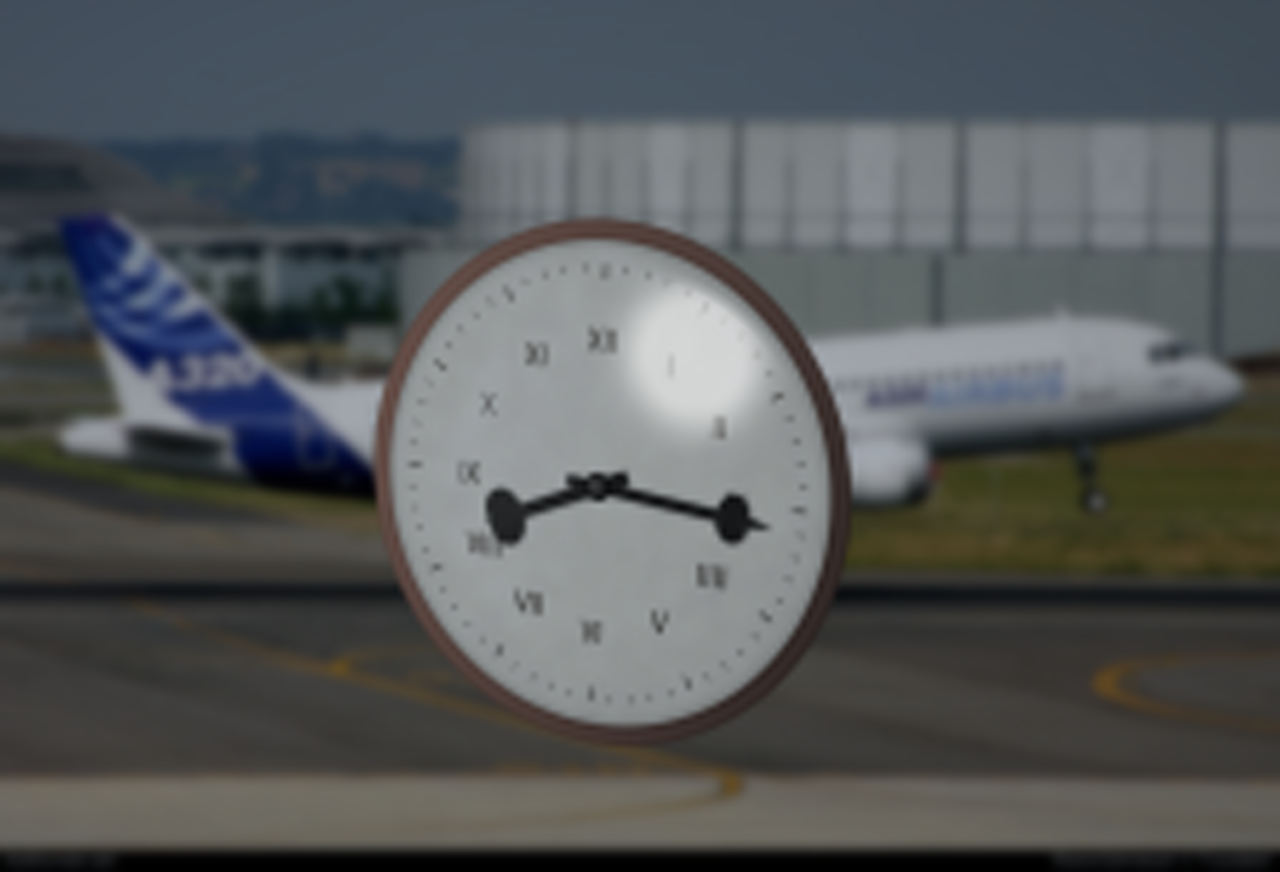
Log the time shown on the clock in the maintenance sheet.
8:16
